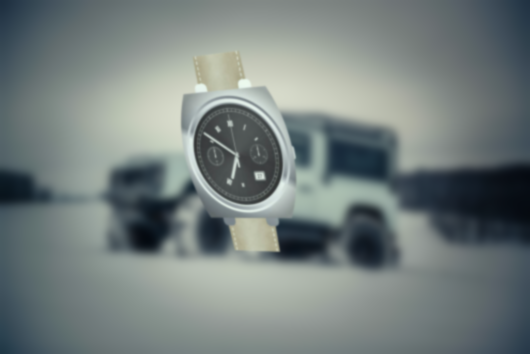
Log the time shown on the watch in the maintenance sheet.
6:51
